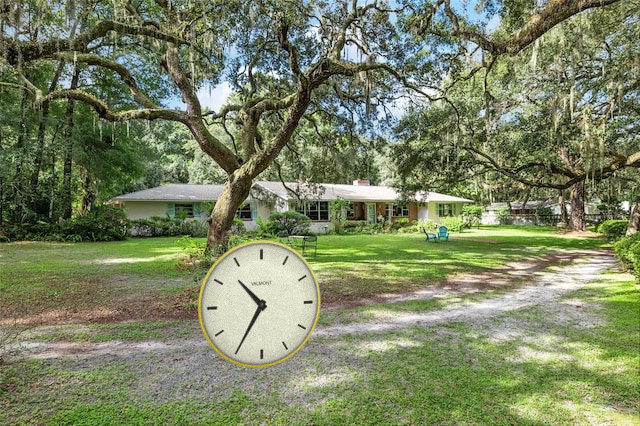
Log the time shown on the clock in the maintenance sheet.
10:35
